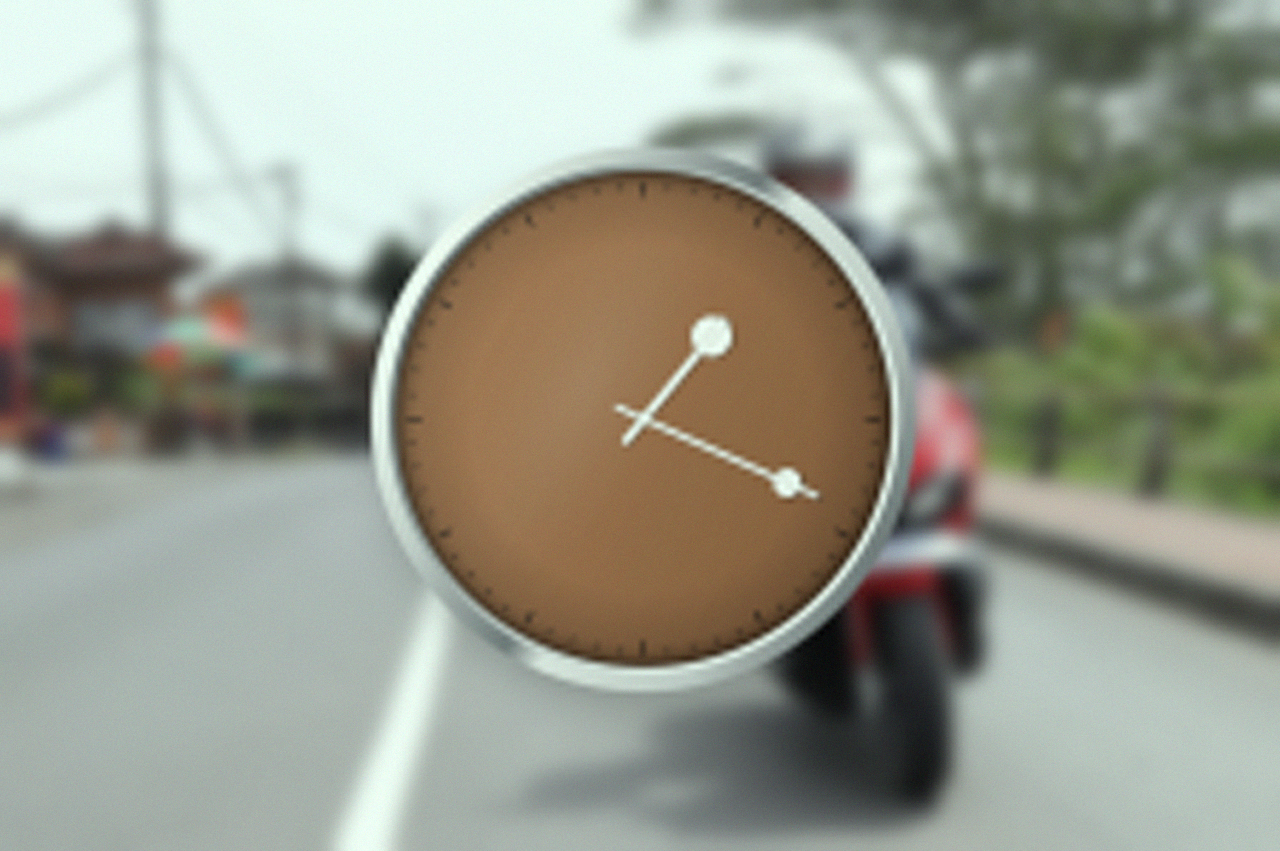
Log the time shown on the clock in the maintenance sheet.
1:19
